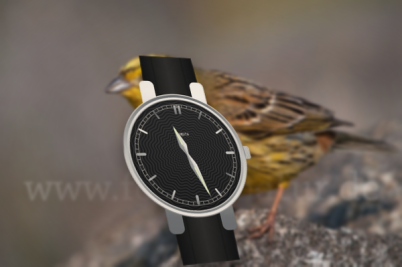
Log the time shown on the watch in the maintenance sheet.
11:27
